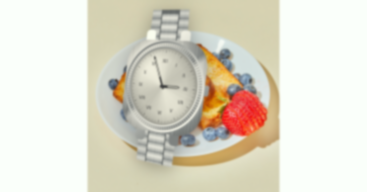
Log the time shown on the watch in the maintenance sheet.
2:56
